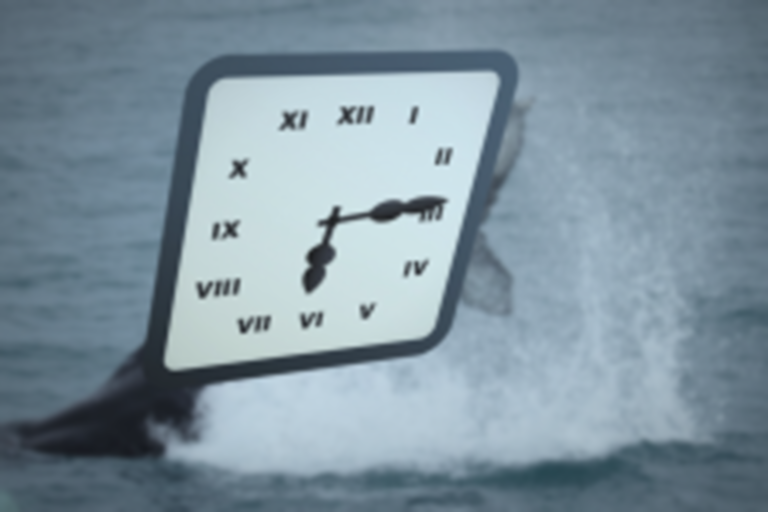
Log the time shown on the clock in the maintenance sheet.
6:14
